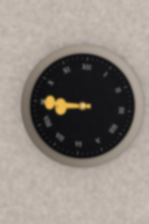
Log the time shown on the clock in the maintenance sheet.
8:45
